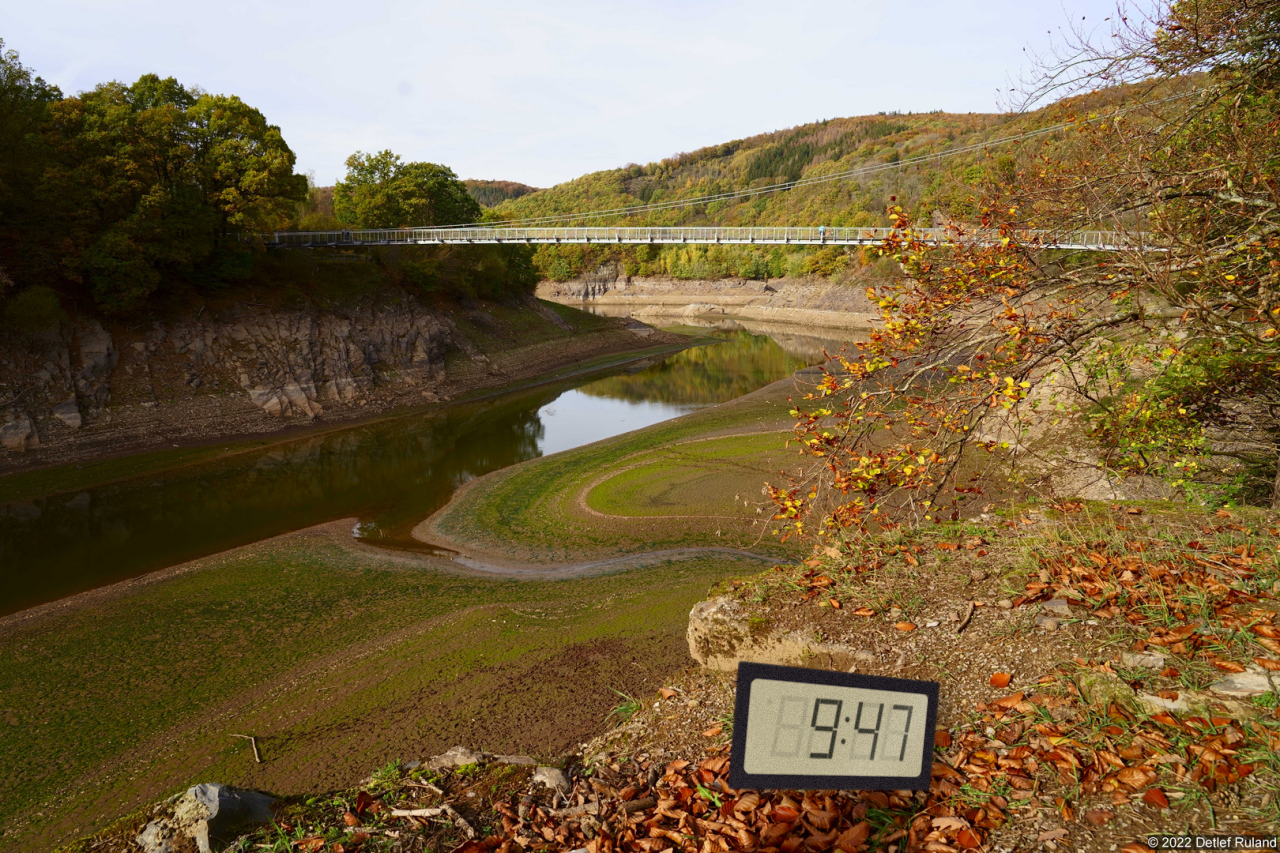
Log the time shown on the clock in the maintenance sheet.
9:47
